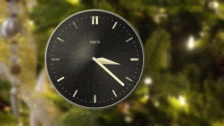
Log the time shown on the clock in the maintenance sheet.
3:22
